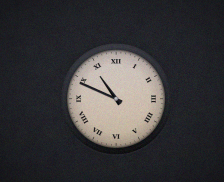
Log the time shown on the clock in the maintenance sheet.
10:49
